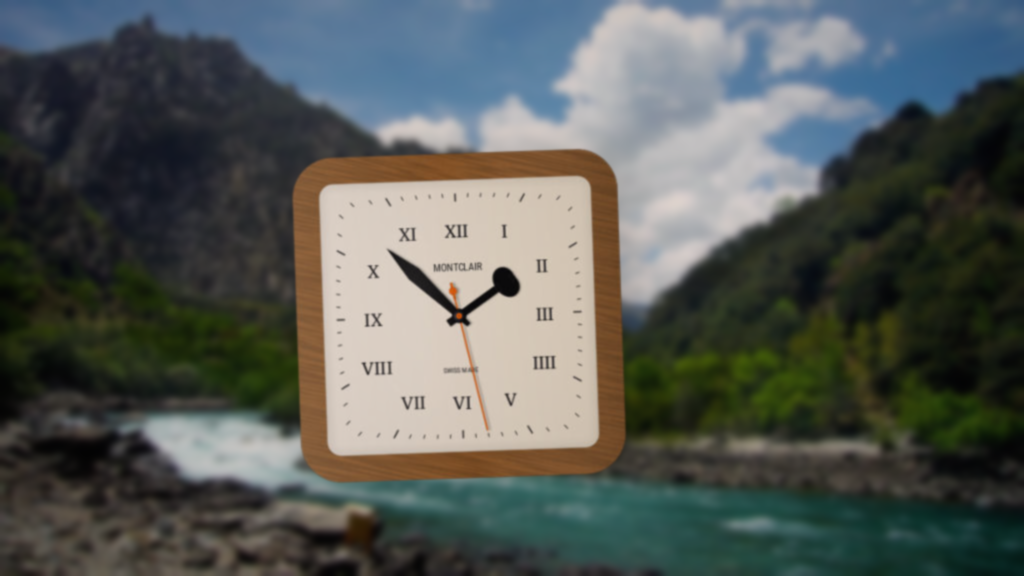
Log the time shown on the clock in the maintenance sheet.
1:52:28
